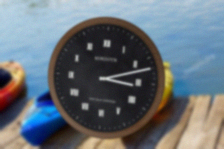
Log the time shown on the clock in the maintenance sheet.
3:12
